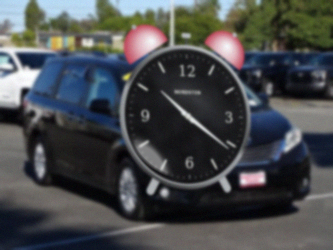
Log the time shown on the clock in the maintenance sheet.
10:21
